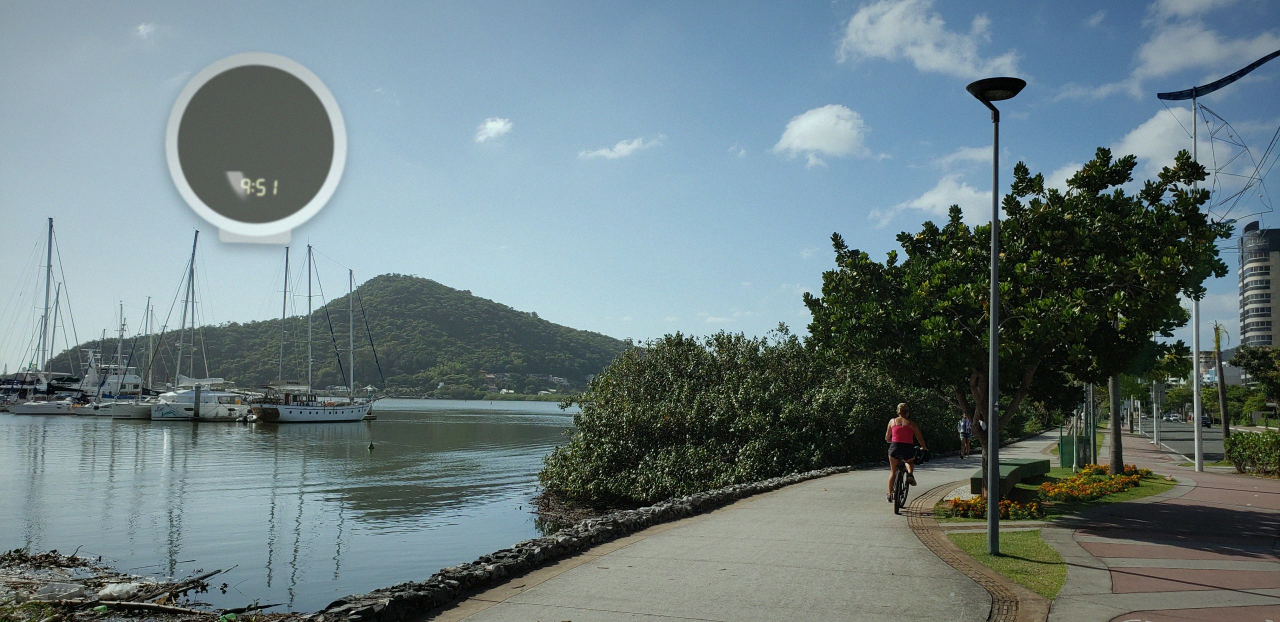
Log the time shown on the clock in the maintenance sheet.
9:51
